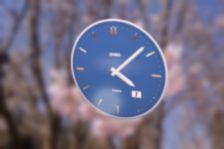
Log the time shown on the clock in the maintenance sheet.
4:08
